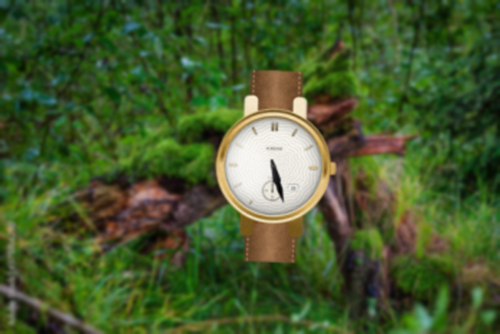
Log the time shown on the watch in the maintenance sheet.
5:27
